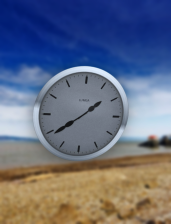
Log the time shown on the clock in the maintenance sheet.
1:39
